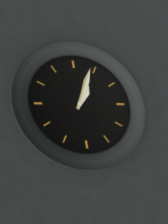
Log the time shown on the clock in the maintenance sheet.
1:04
